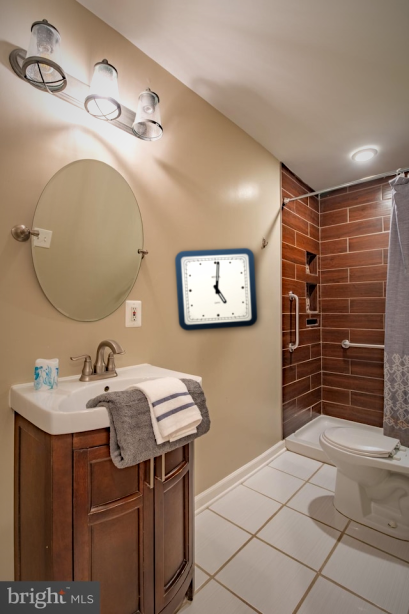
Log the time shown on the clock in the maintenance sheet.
5:01
